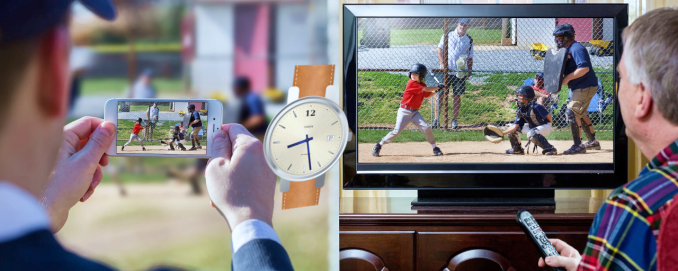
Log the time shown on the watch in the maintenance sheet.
8:28
